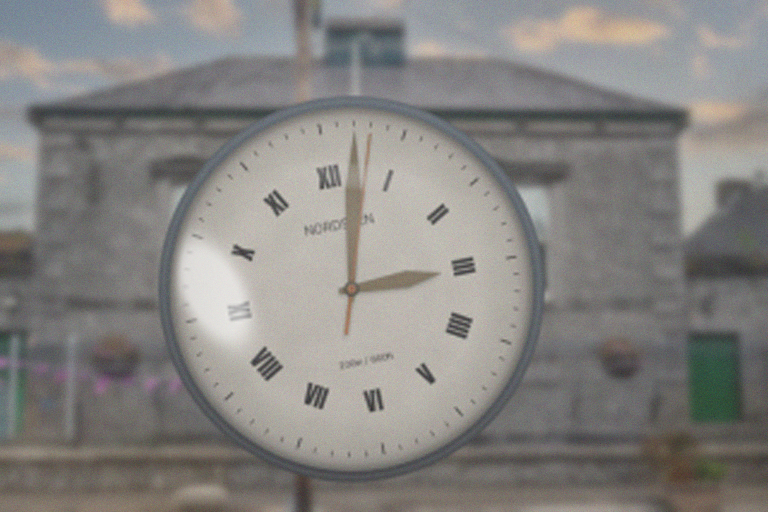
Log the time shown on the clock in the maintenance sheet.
3:02:03
